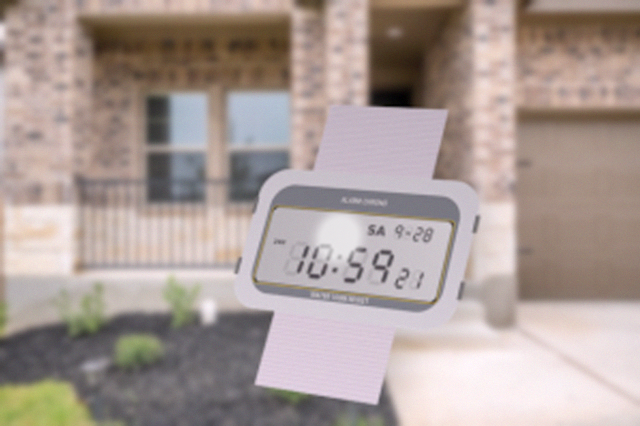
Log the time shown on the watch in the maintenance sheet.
10:59:21
